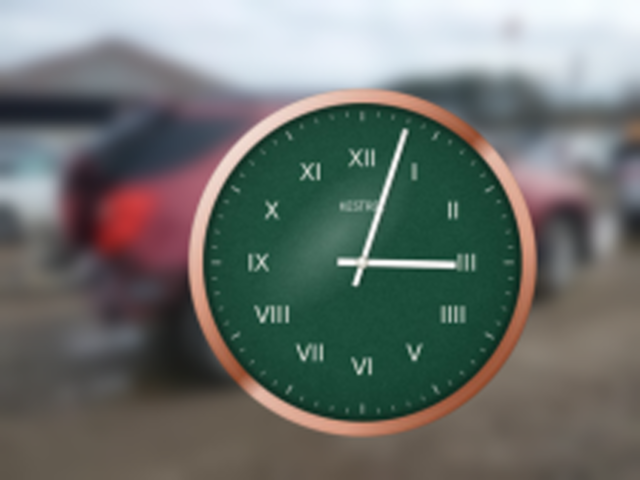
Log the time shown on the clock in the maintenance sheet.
3:03
